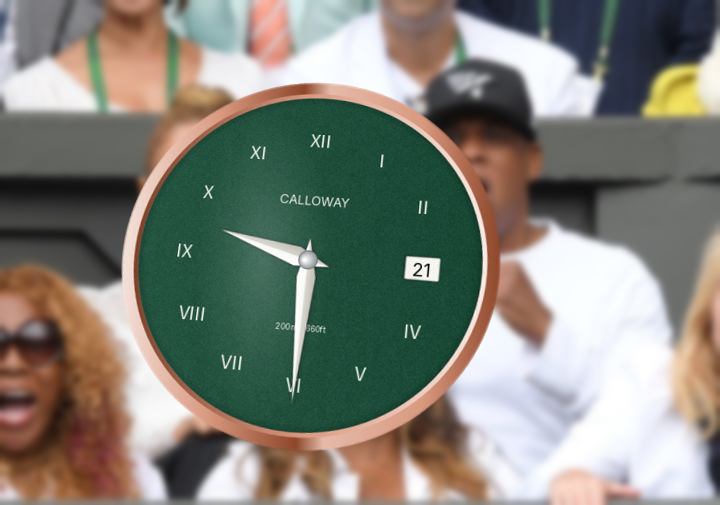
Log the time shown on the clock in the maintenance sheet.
9:30
